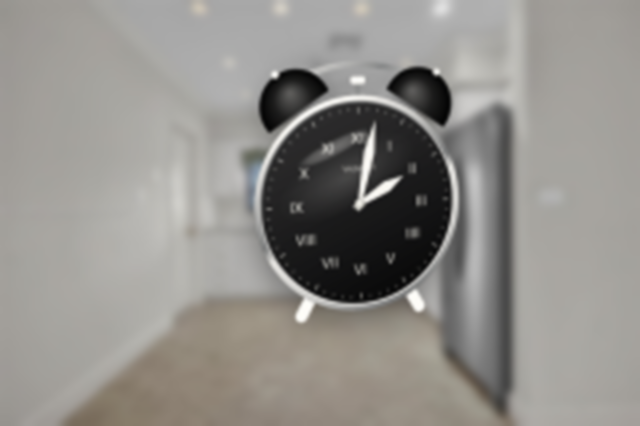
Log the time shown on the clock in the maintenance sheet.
2:02
